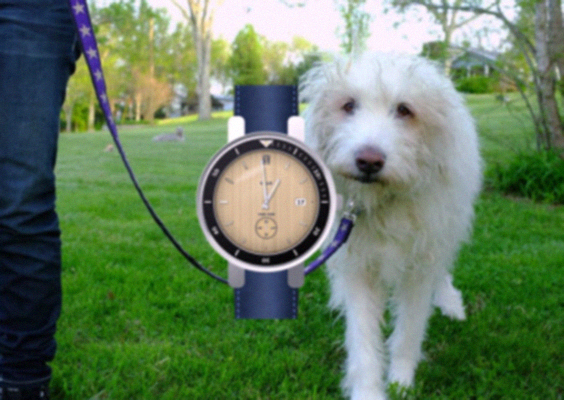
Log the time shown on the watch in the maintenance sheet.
12:59
